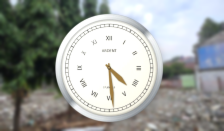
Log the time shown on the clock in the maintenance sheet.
4:29
